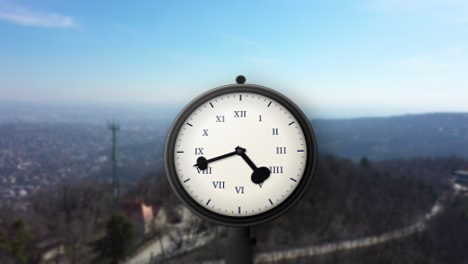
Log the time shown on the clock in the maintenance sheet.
4:42
